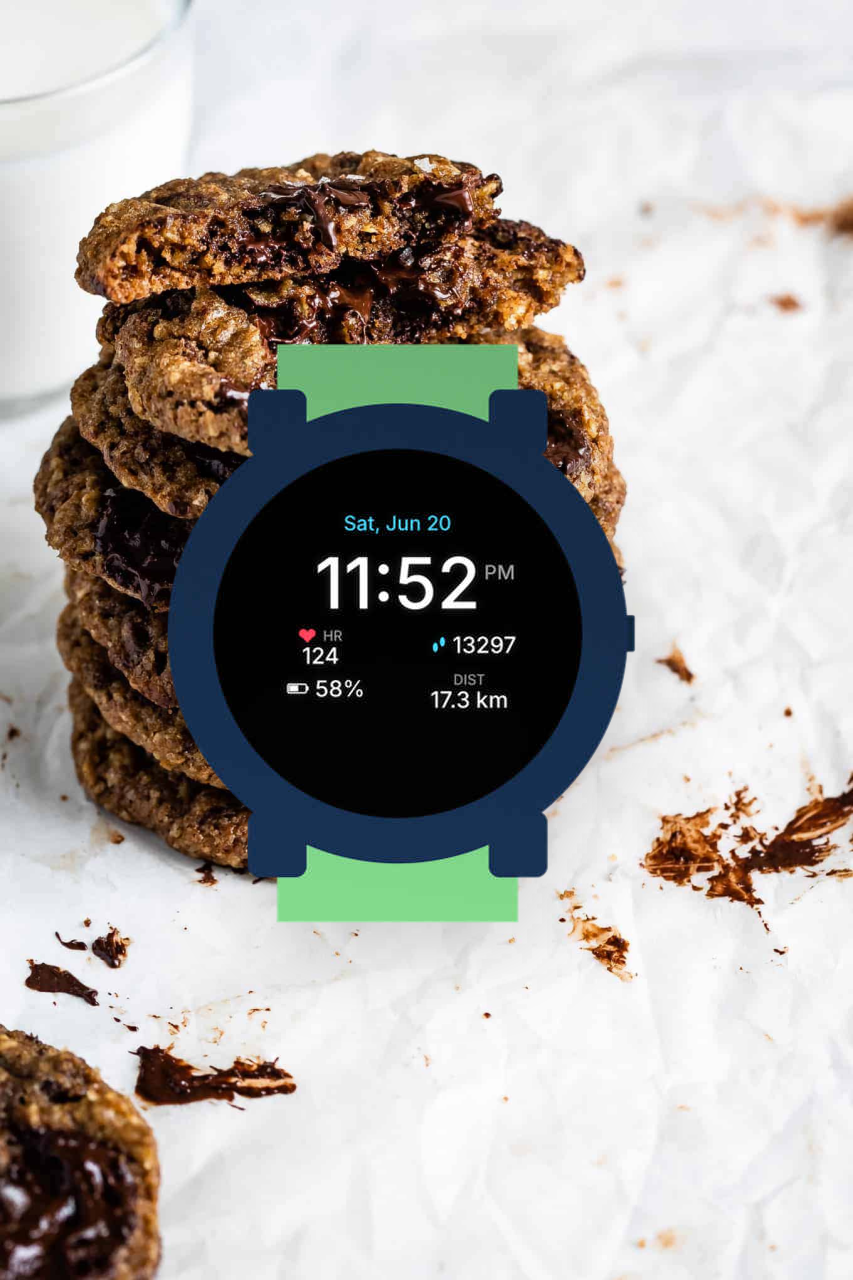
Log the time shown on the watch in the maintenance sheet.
11:52
